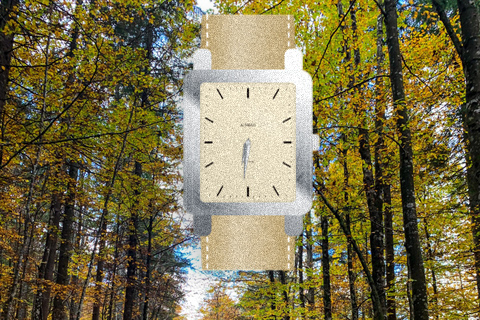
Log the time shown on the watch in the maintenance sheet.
6:31
